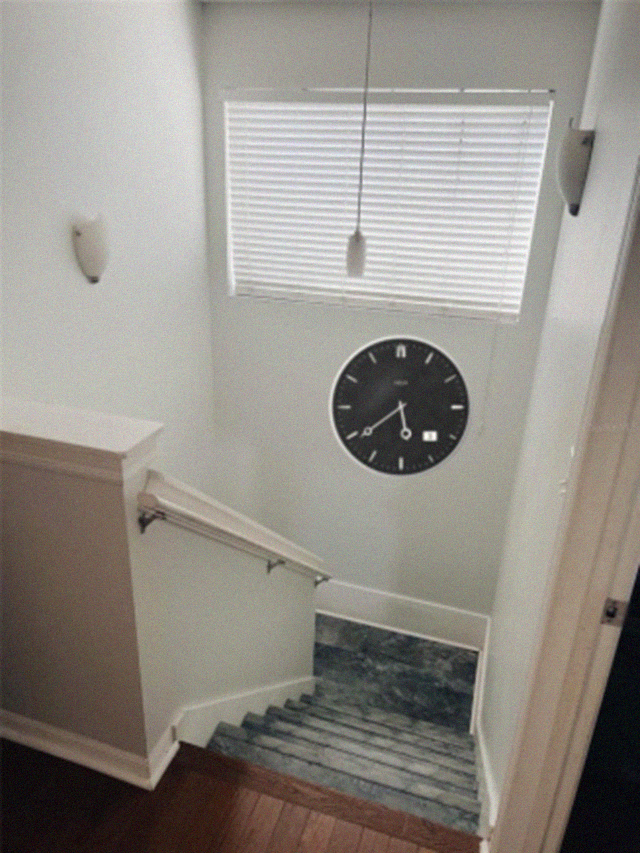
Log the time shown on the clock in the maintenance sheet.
5:39
